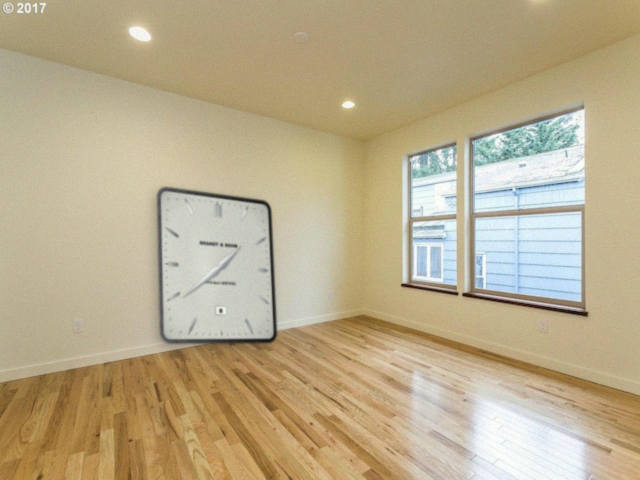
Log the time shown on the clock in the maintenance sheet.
1:39
